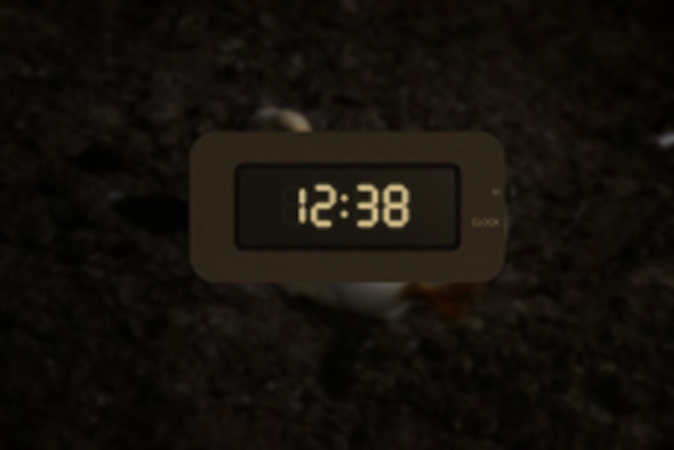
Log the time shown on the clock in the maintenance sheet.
12:38
